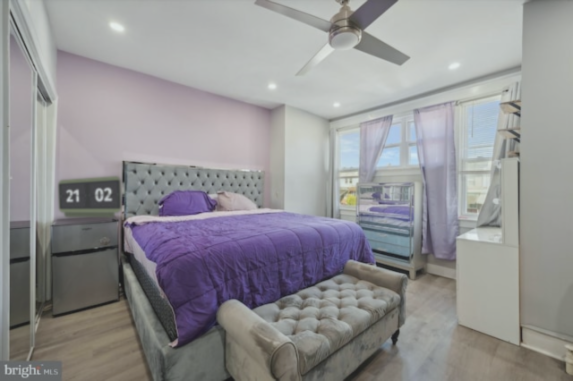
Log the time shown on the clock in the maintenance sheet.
21:02
